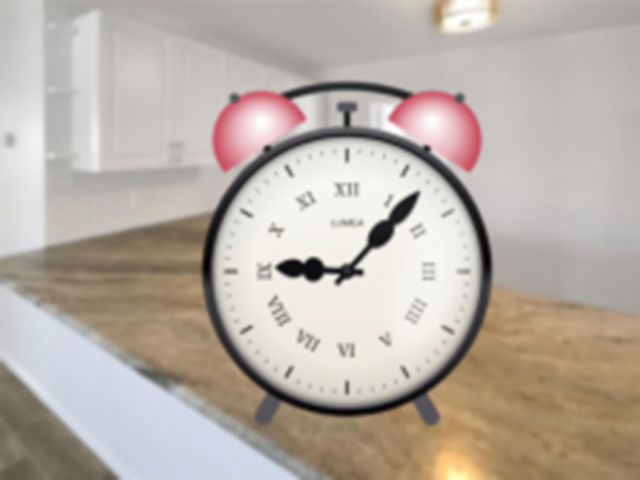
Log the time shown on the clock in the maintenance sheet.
9:07
